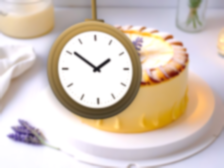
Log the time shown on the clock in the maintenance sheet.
1:51
